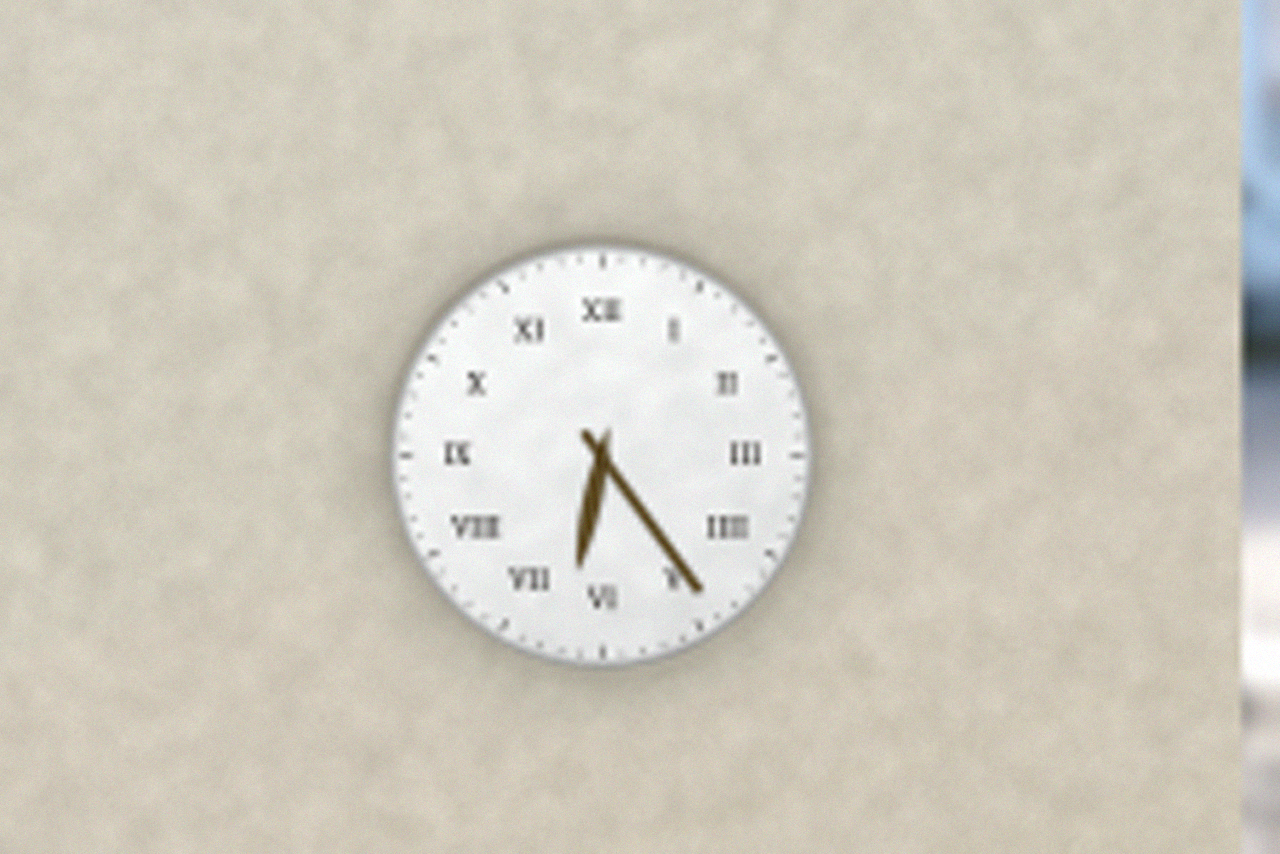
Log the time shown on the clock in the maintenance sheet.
6:24
